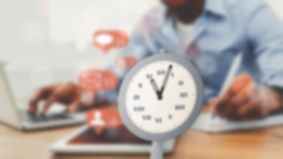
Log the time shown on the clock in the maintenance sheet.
11:03
